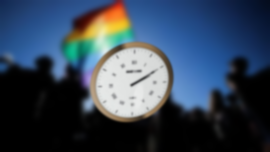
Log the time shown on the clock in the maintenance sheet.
2:10
